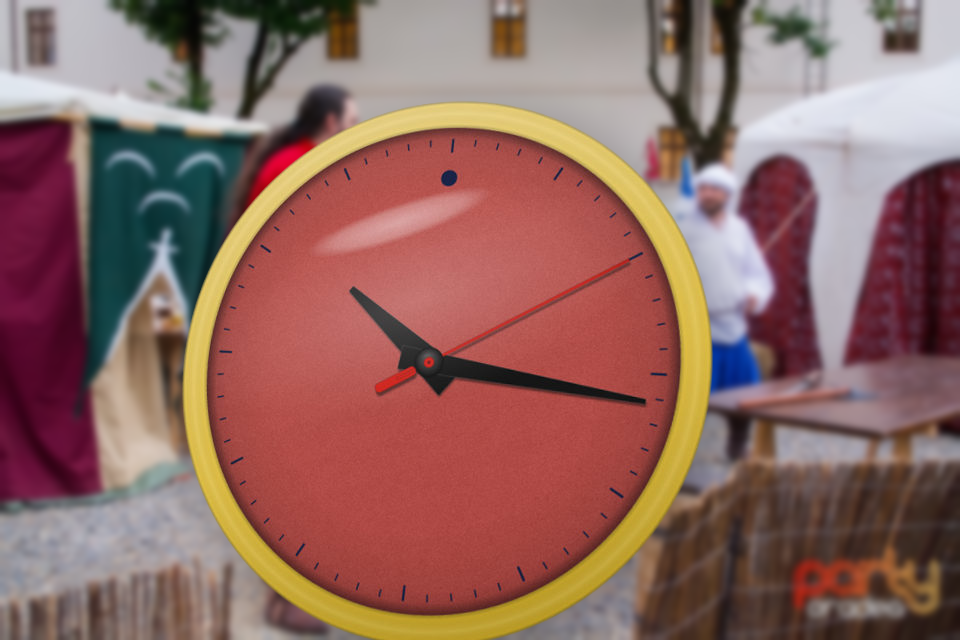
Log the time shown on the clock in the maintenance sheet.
10:16:10
